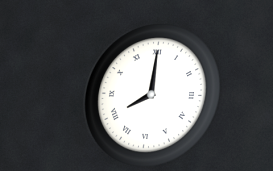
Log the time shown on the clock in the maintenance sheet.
8:00
